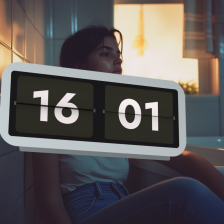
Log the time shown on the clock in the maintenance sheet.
16:01
